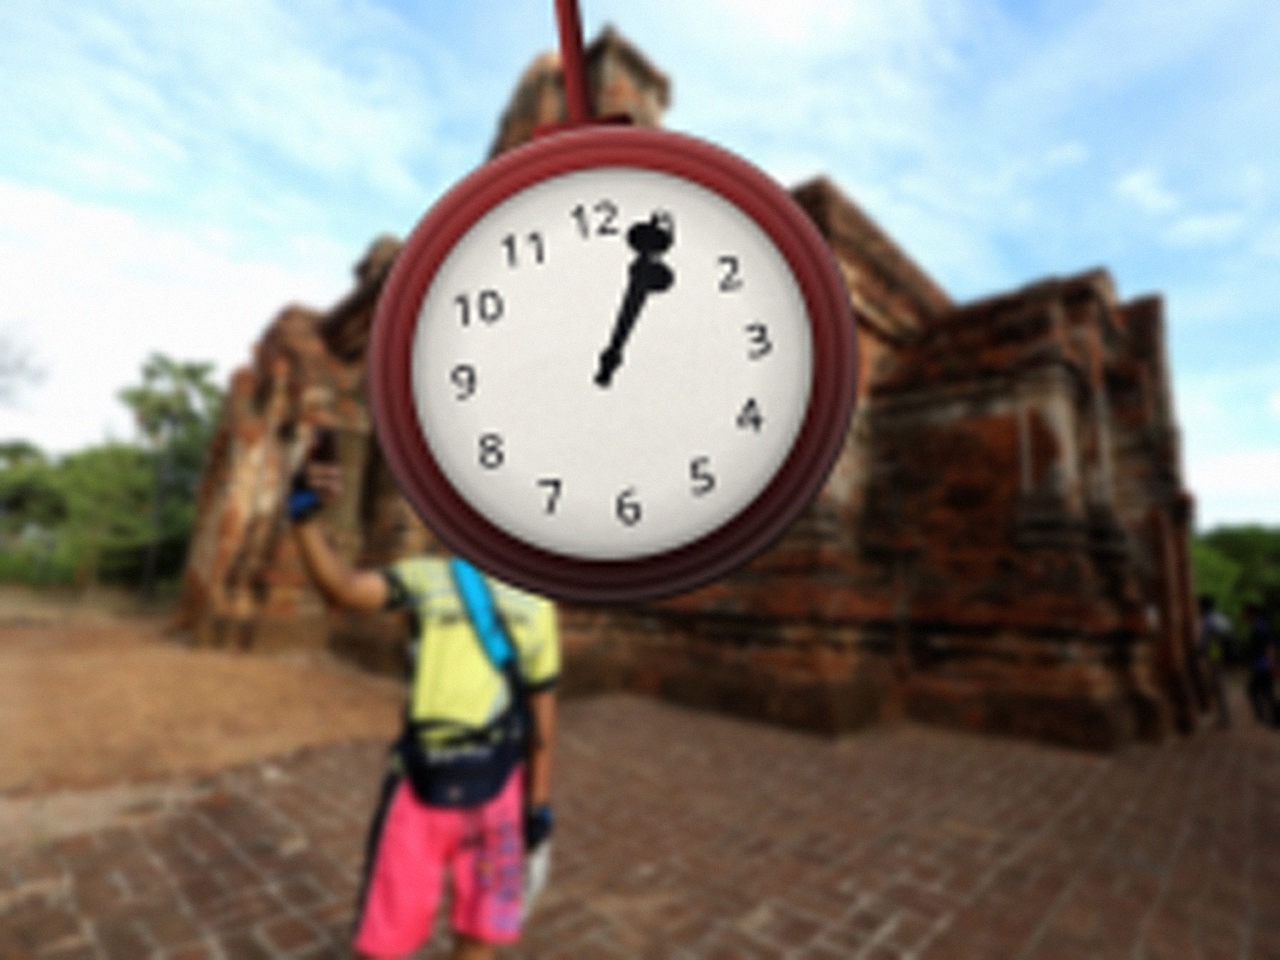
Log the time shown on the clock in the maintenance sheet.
1:04
